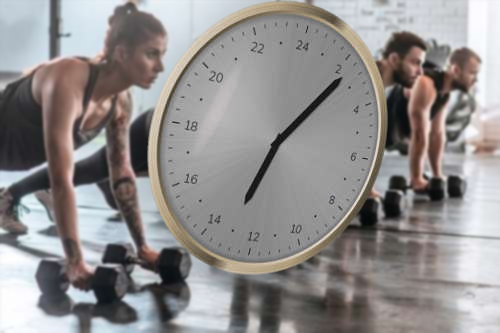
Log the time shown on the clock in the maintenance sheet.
13:06
